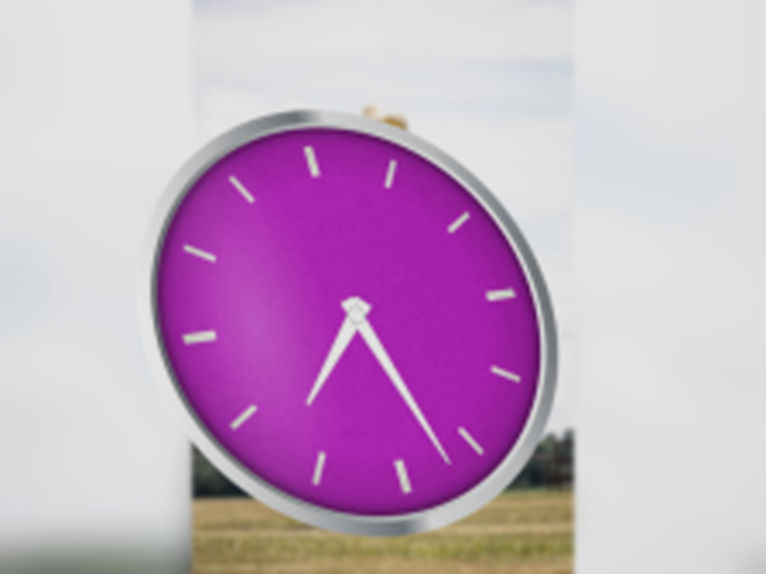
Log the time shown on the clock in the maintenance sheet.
7:27
